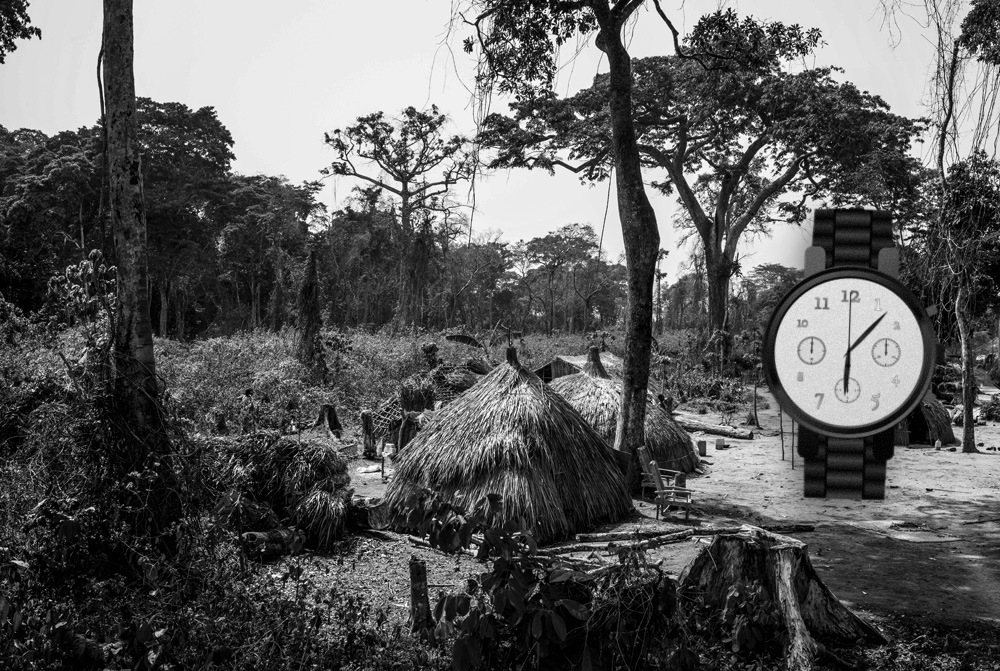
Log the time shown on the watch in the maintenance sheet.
6:07
